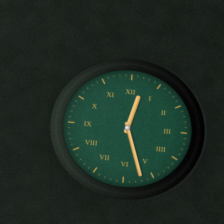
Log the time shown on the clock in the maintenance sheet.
12:27
